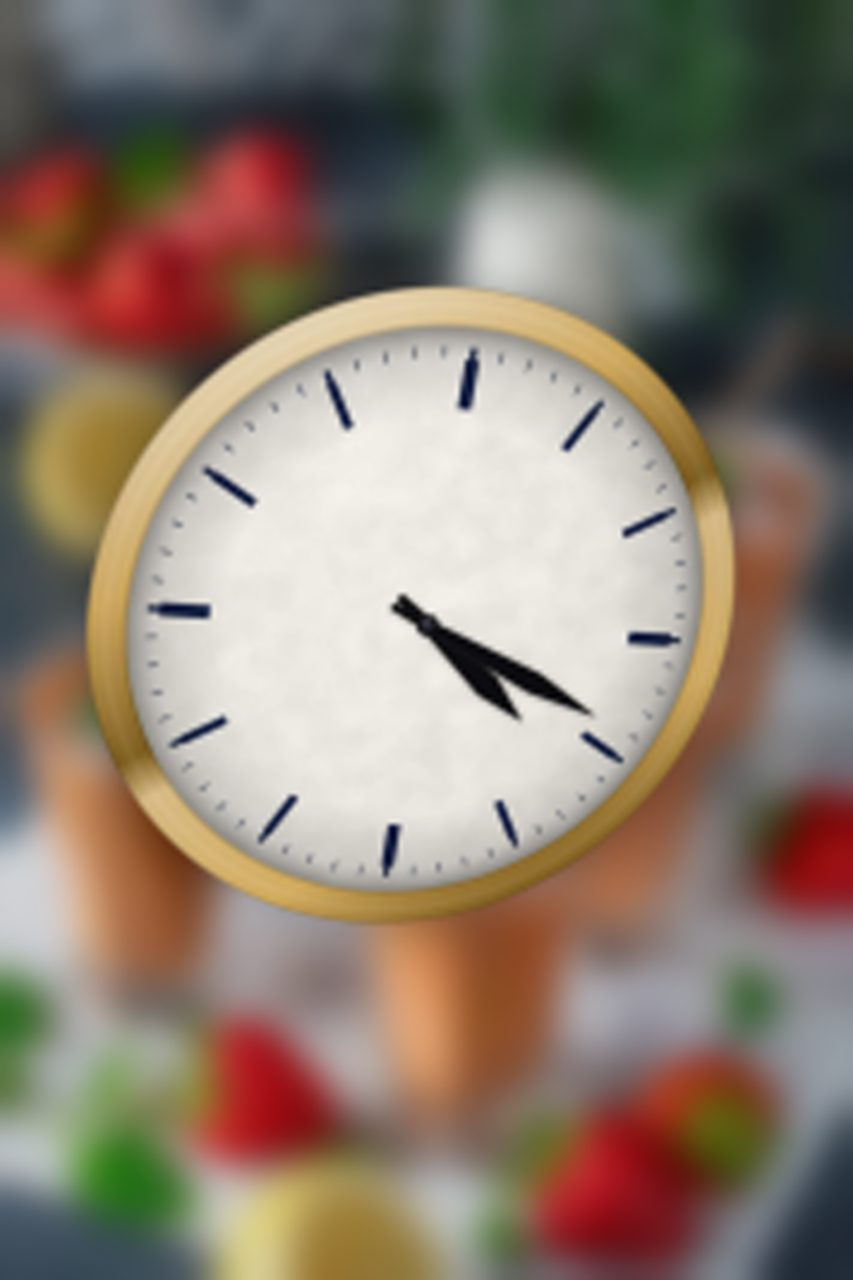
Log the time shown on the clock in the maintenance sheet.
4:19
